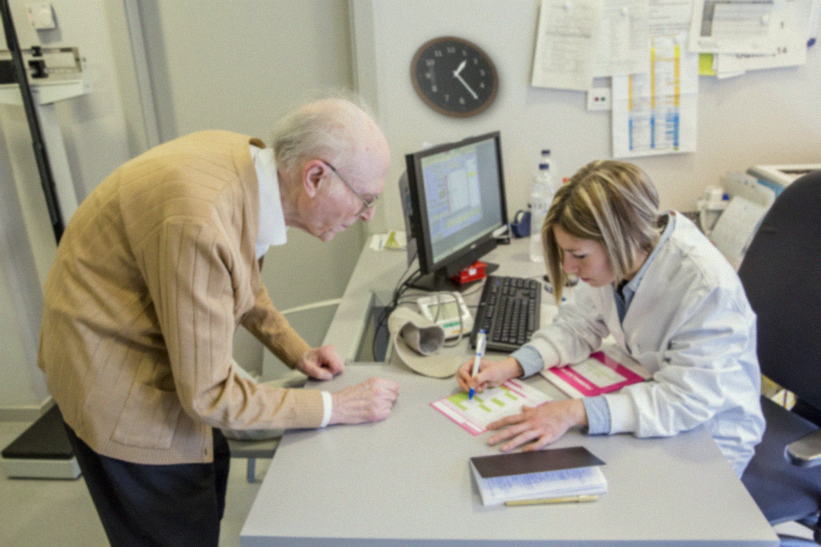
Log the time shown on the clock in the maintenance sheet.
1:25
